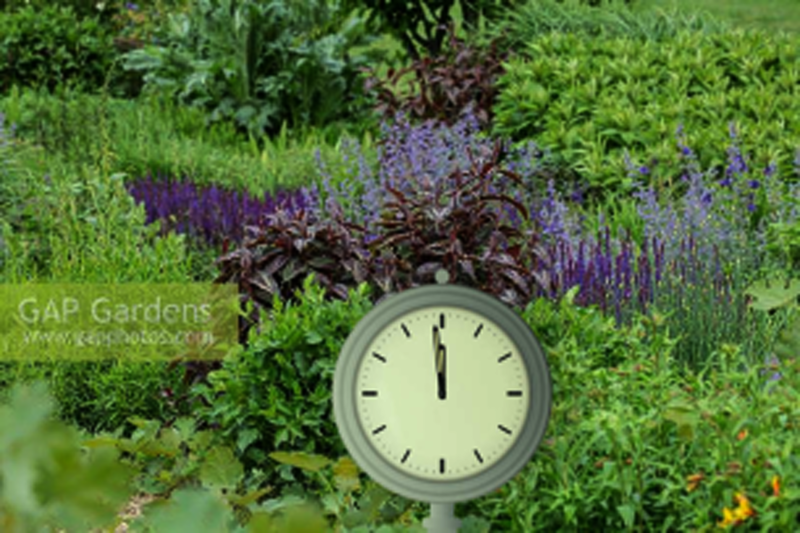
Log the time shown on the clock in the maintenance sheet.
11:59
